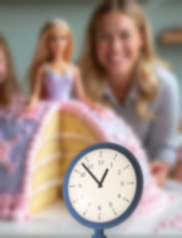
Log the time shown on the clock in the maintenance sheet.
12:53
